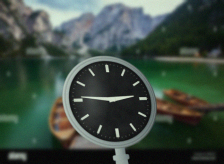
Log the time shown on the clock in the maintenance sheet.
2:46
